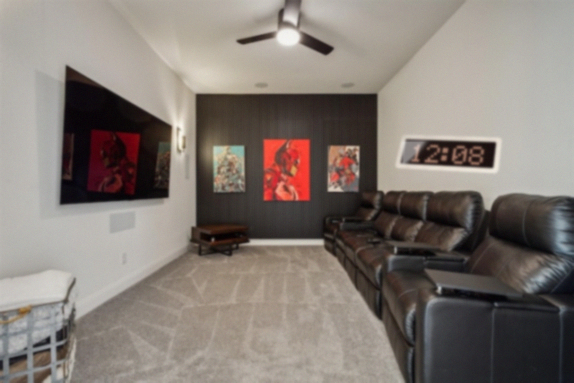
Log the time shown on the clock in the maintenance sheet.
12:08
